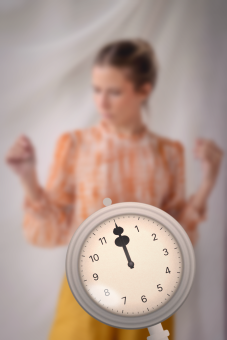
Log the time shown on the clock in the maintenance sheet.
12:00
